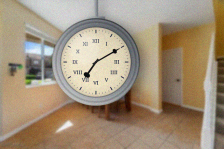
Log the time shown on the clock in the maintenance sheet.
7:10
